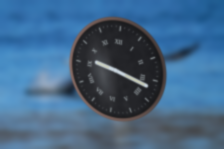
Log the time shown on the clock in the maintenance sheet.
9:17
